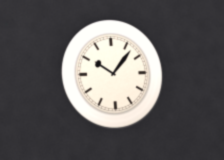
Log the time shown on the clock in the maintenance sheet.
10:07
